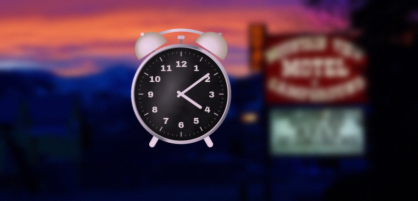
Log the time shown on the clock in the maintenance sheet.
4:09
